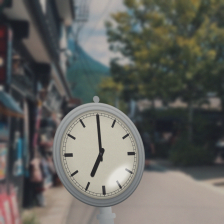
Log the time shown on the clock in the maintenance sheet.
7:00
